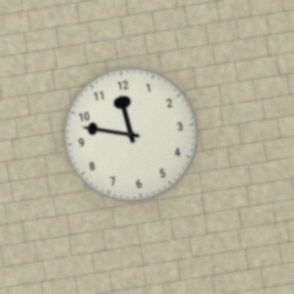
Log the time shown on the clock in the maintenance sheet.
11:48
